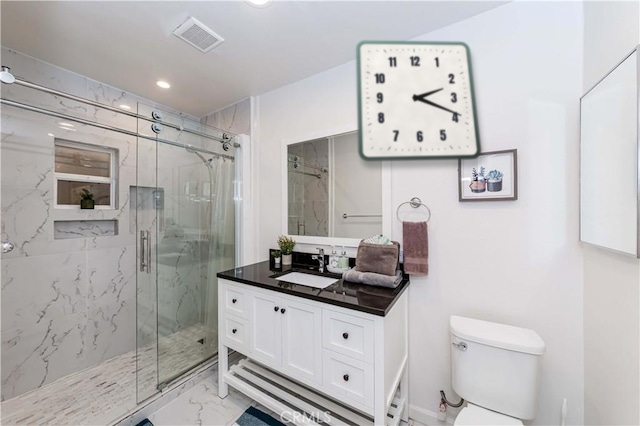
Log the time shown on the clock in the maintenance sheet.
2:19
